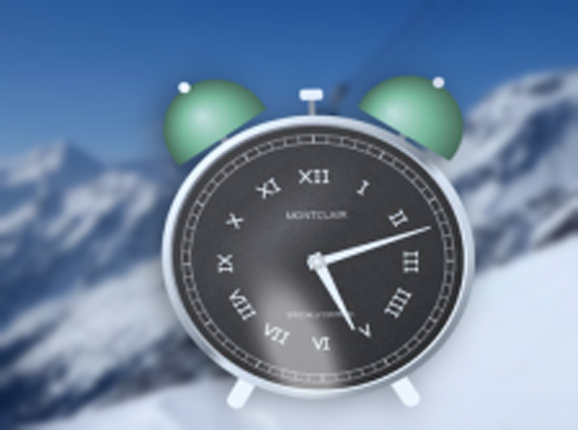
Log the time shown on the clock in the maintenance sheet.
5:12
